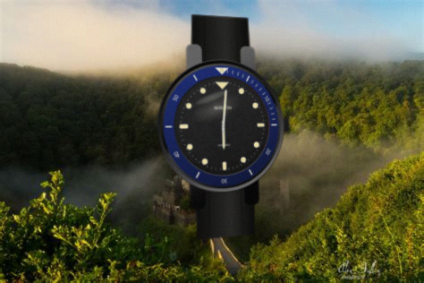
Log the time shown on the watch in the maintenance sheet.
6:01
